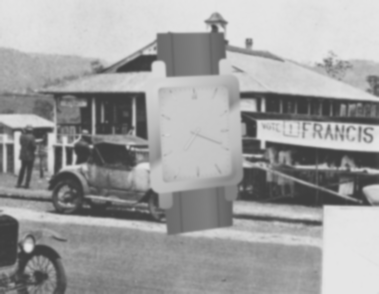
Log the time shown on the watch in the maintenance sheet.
7:19
